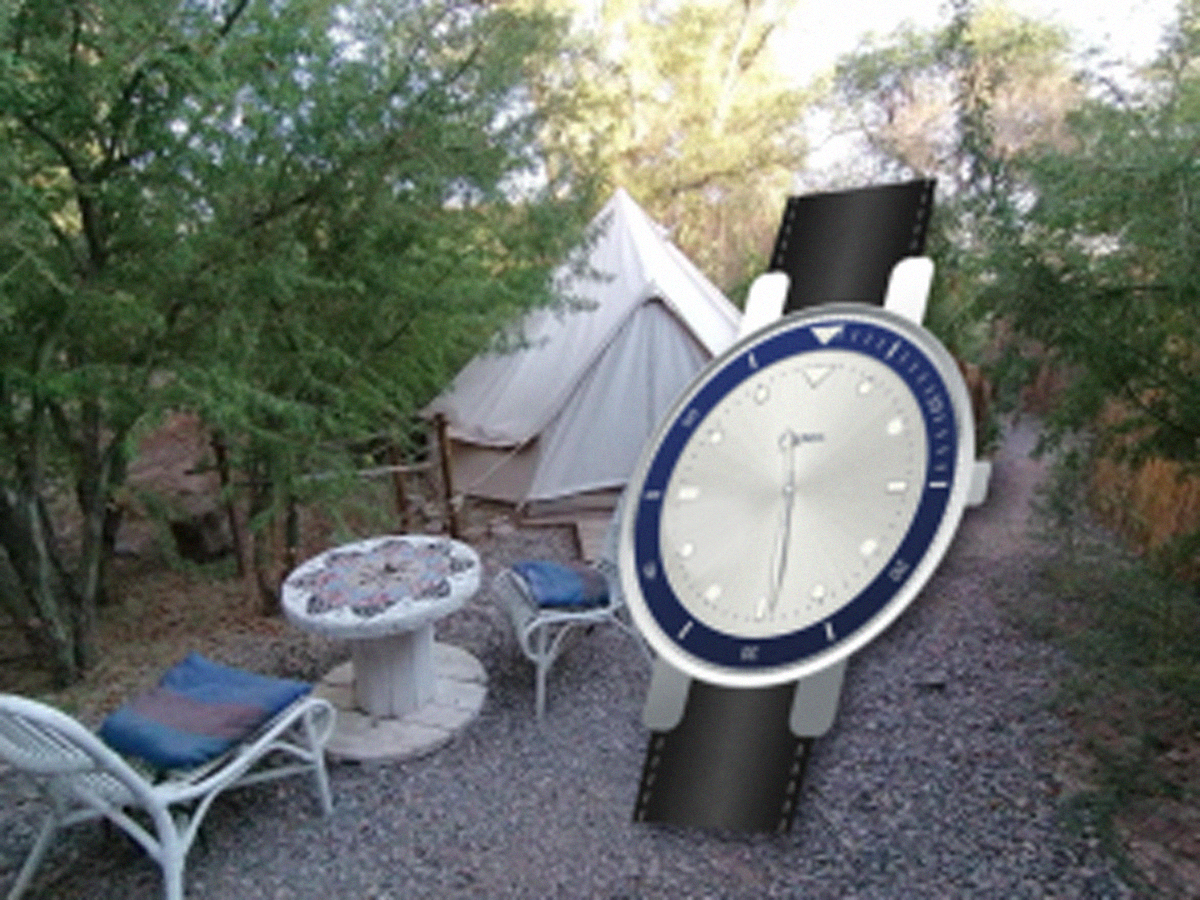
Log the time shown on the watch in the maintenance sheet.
11:29
